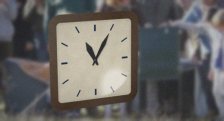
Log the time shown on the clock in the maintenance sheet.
11:05
